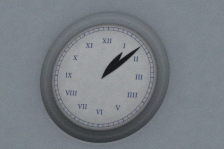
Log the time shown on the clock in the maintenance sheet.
1:08
